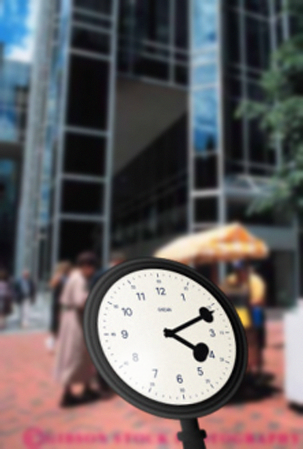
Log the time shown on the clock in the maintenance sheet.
4:11
